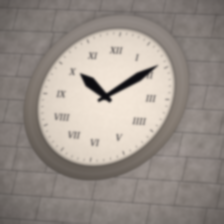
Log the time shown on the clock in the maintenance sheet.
10:09
